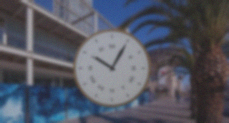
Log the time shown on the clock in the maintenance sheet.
10:05
